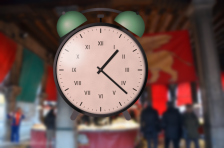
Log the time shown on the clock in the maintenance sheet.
1:22
